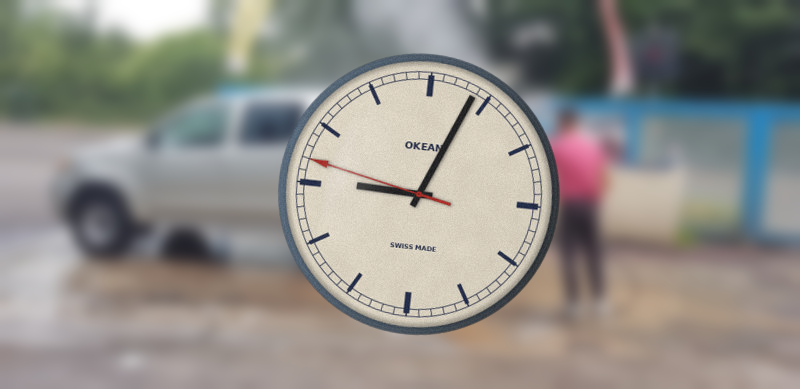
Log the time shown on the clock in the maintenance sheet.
9:03:47
